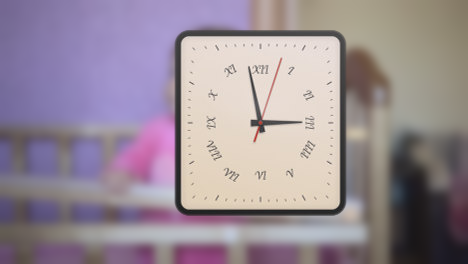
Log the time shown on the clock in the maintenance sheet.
2:58:03
